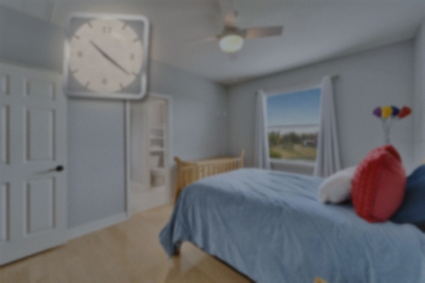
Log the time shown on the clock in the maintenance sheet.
10:21
